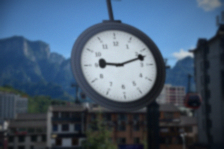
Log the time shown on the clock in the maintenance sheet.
9:12
